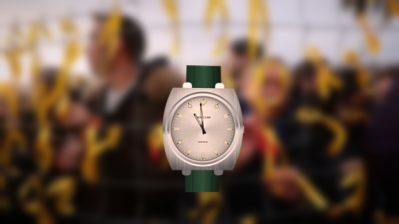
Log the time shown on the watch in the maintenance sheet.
10:59
